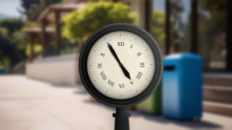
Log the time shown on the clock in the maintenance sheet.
4:55
